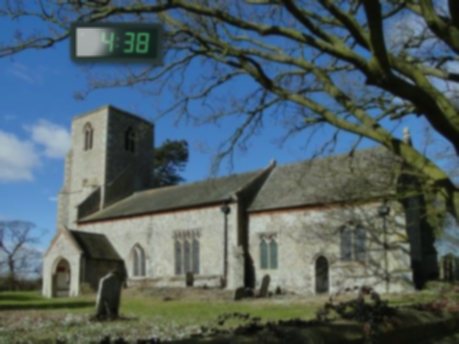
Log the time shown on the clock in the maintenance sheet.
4:38
